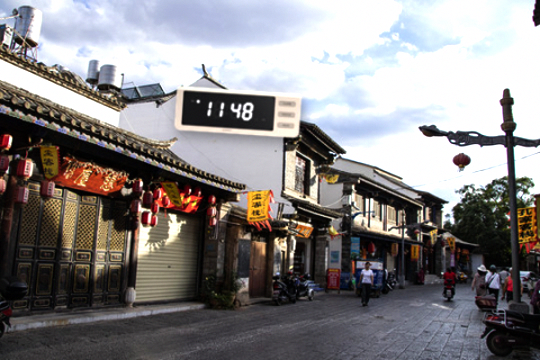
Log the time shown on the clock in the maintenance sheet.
11:48
